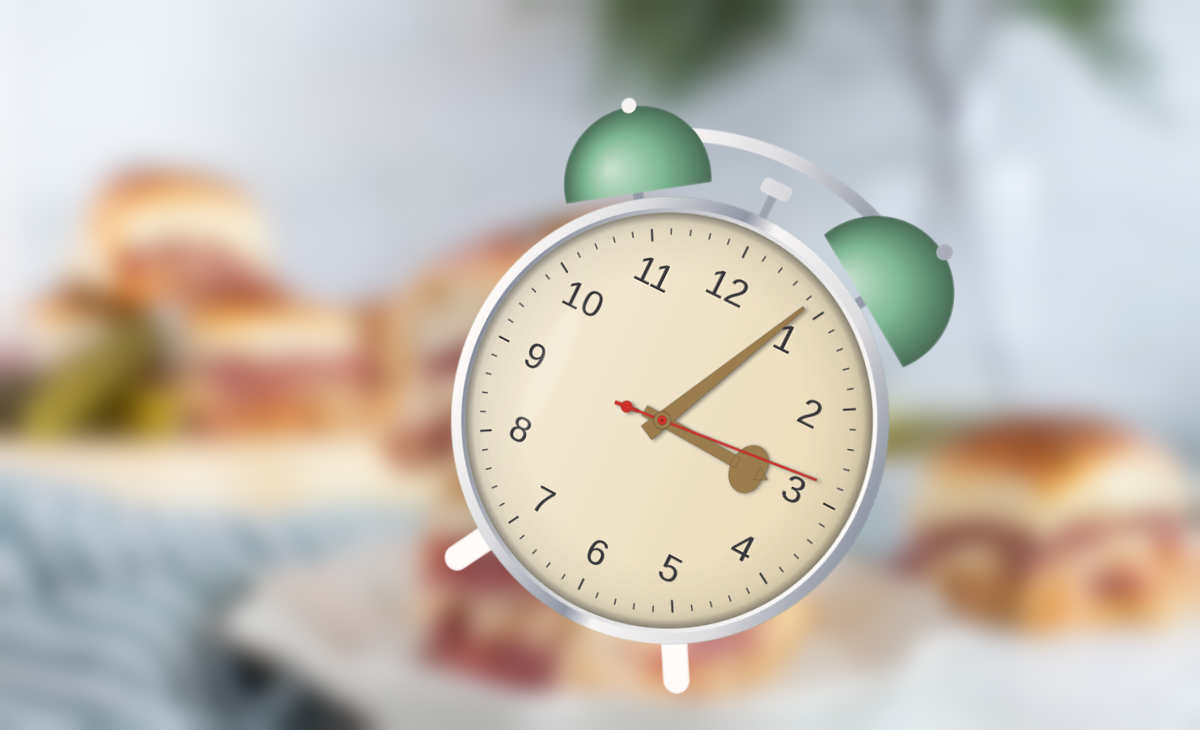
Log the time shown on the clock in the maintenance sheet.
3:04:14
